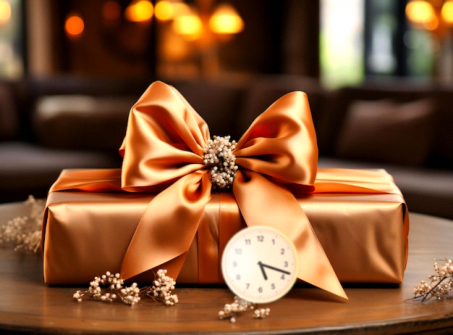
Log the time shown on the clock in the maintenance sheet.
5:18
